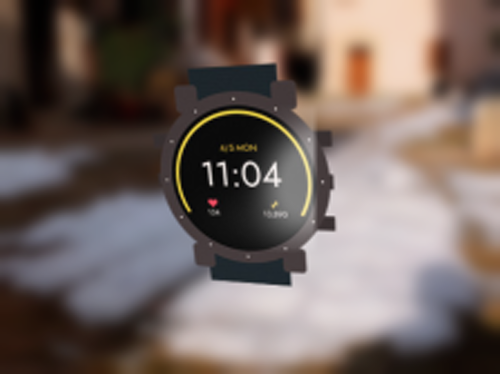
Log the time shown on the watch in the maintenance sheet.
11:04
